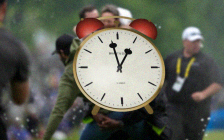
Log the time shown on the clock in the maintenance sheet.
12:58
